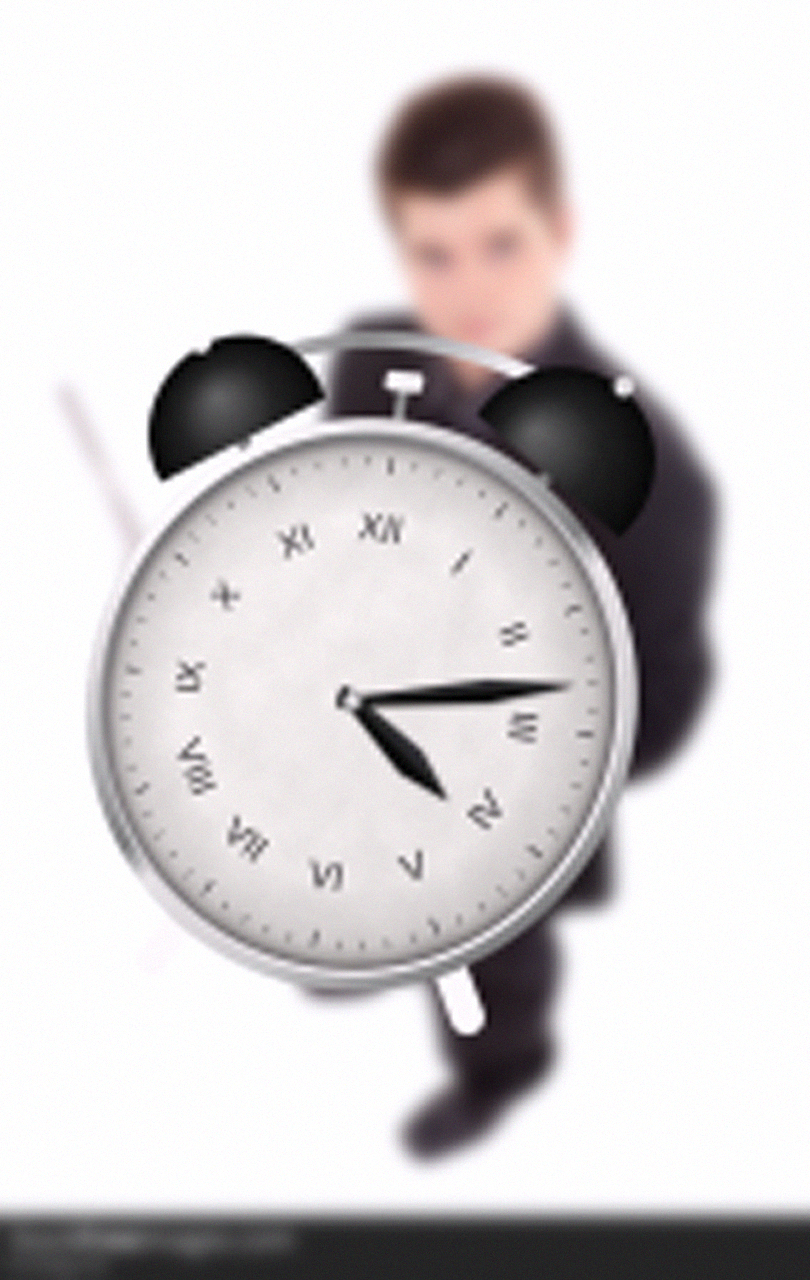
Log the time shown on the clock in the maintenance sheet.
4:13
